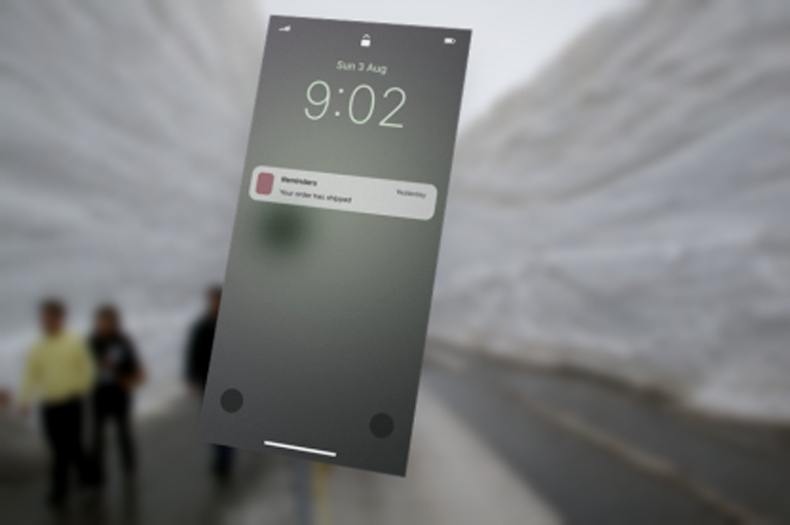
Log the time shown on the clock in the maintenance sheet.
9:02
